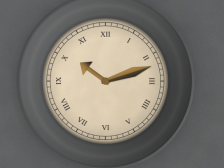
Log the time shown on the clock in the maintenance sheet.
10:12
